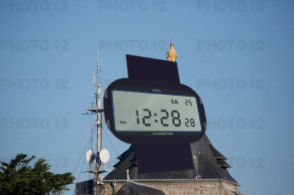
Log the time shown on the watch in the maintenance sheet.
12:28
